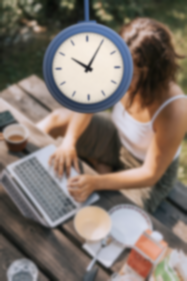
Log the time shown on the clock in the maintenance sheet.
10:05
